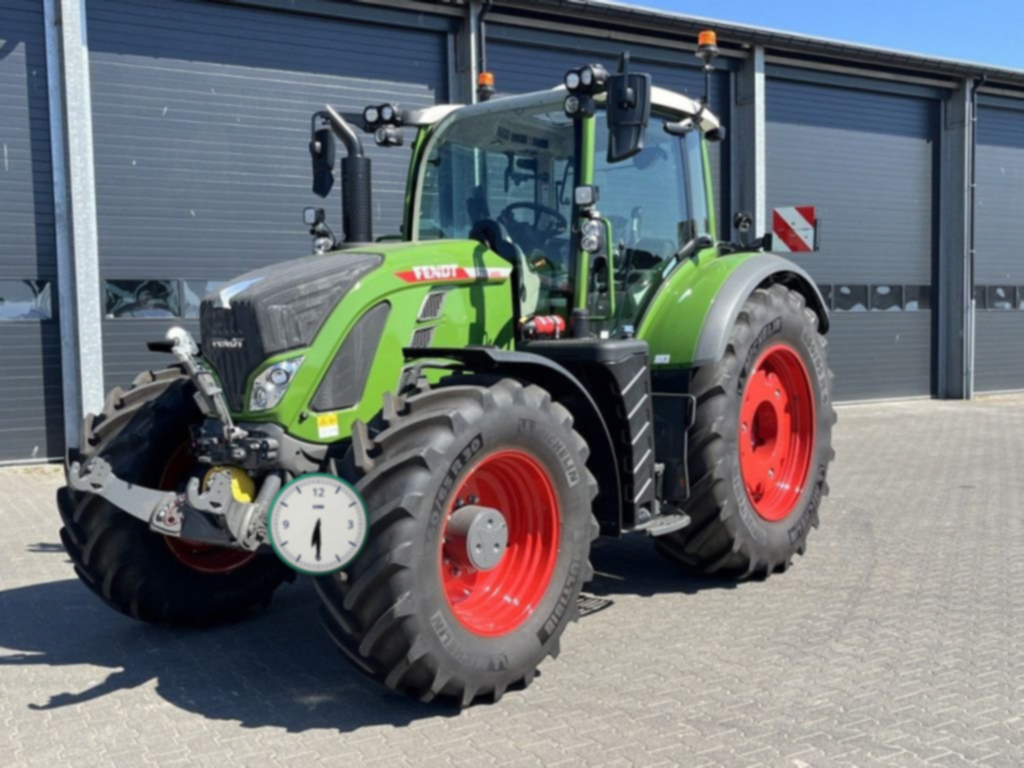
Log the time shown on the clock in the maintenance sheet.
6:30
